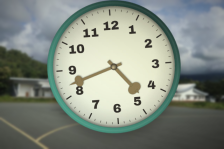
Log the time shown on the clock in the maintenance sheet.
4:42
